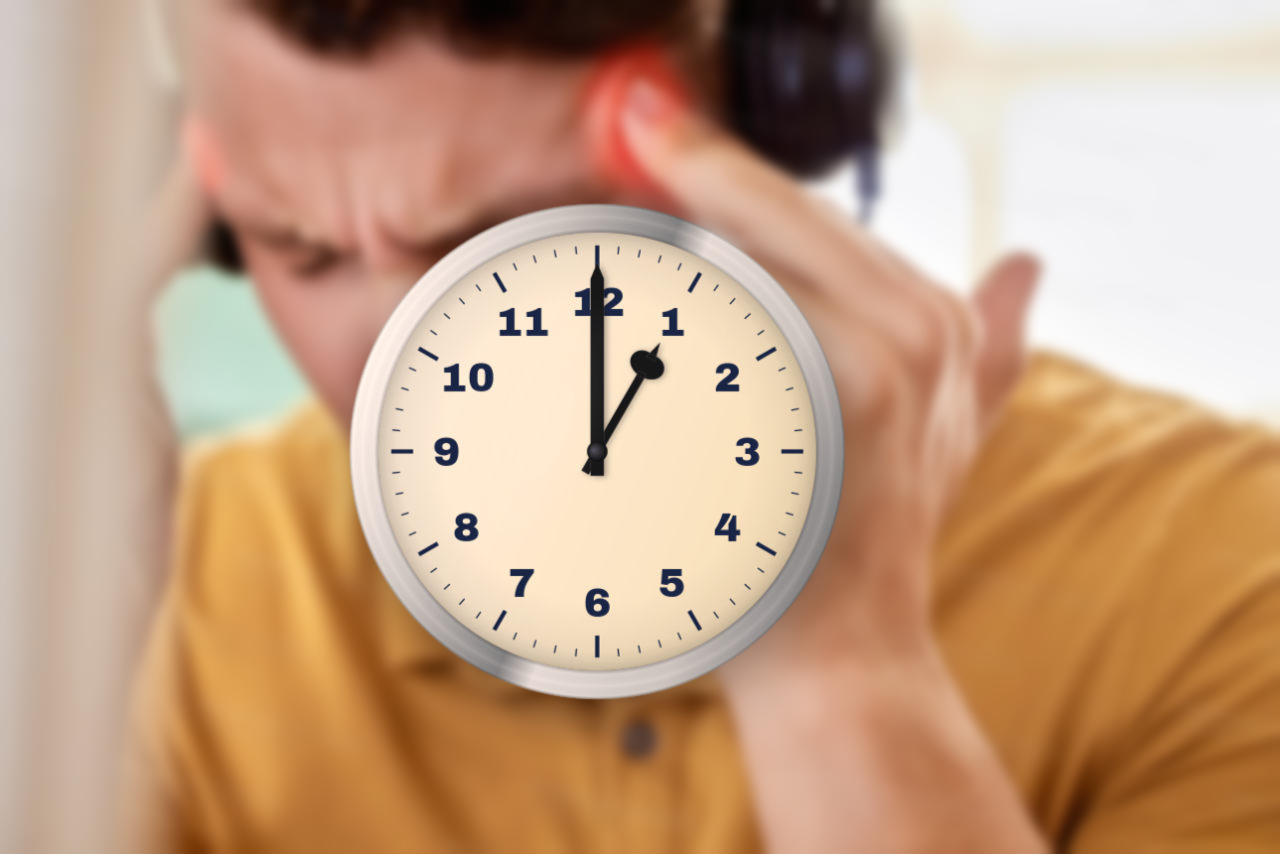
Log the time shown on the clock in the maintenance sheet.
1:00
